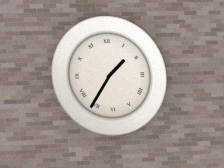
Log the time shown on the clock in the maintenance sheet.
1:36
